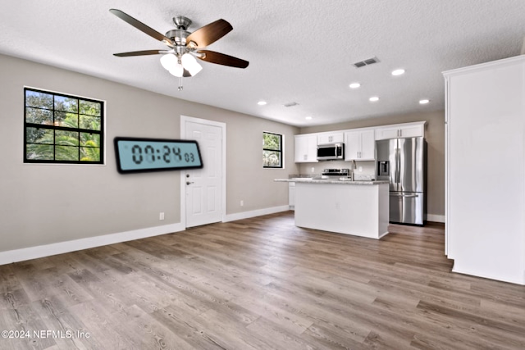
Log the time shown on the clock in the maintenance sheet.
7:24:03
